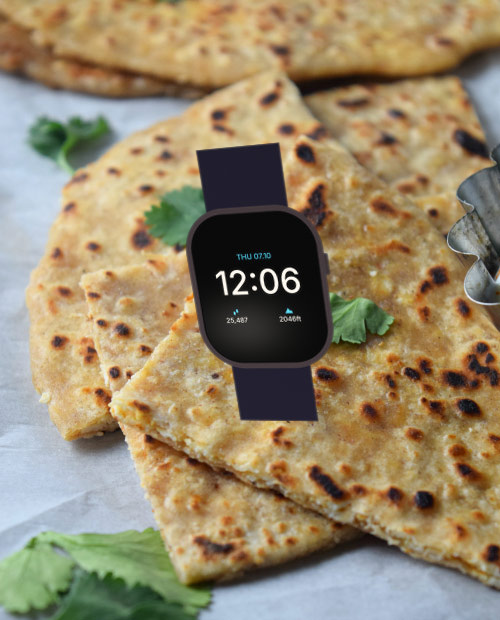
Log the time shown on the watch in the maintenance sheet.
12:06
